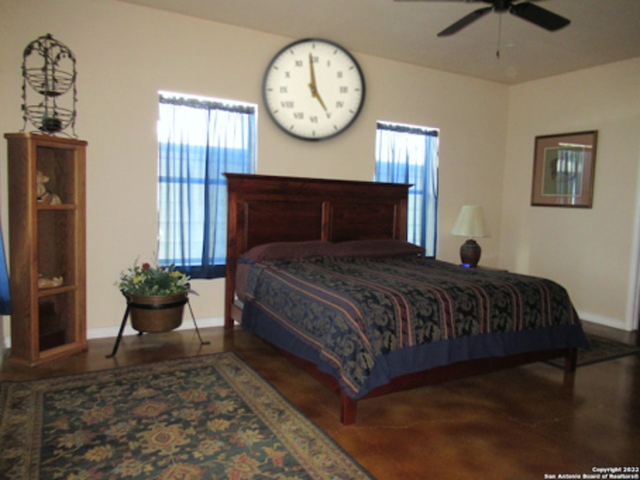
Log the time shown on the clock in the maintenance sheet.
4:59
